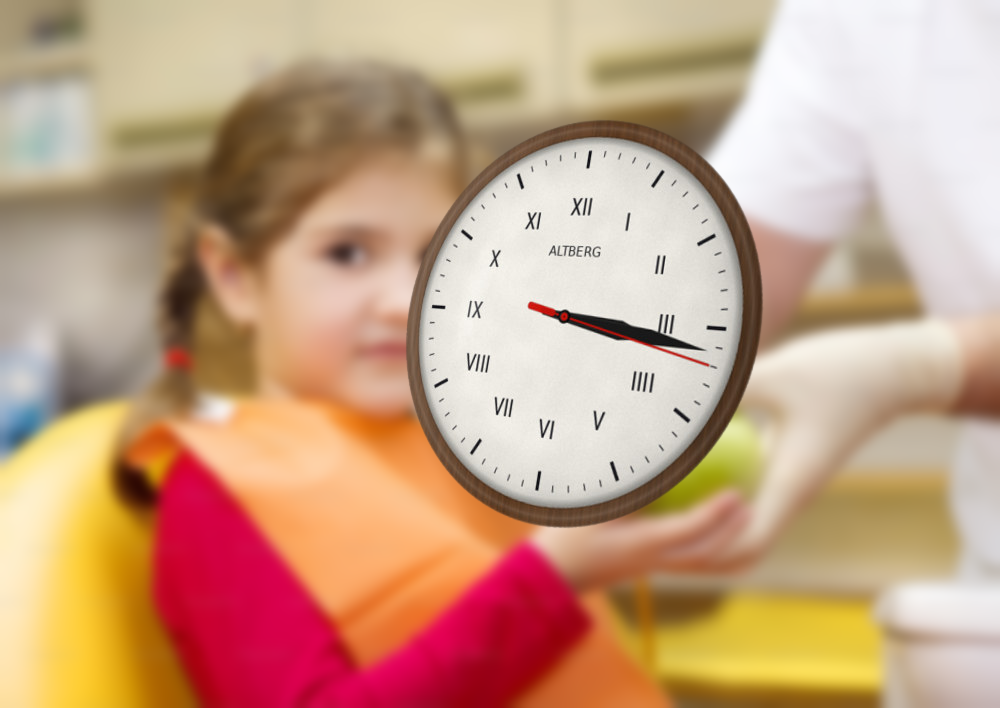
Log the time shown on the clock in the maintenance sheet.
3:16:17
